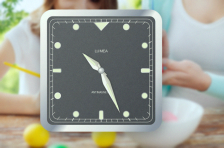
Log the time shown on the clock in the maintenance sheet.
10:26
